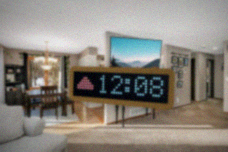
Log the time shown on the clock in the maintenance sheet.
12:08
